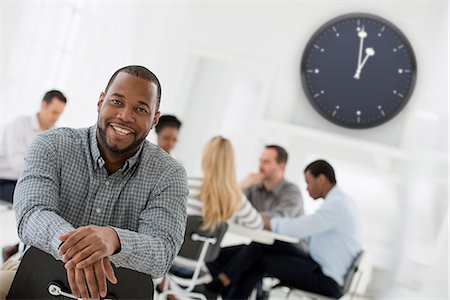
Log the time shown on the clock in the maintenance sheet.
1:01
